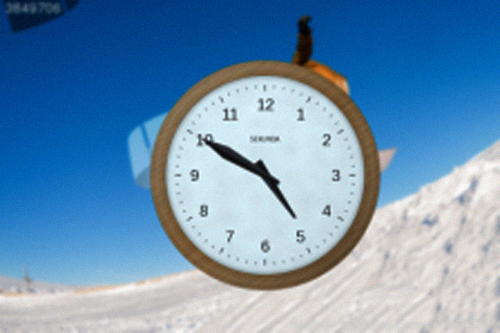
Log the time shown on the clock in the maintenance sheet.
4:50
